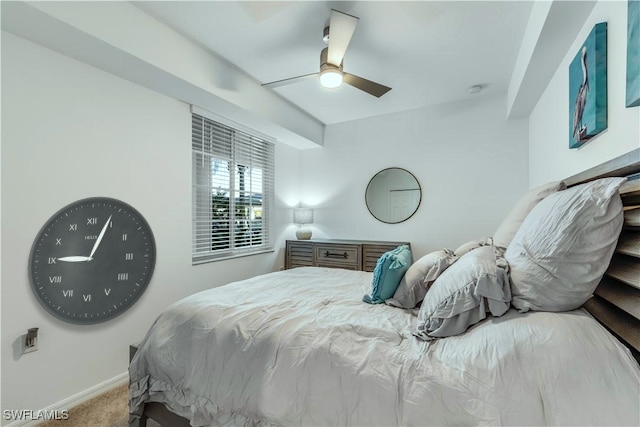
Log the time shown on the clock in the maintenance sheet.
9:04
